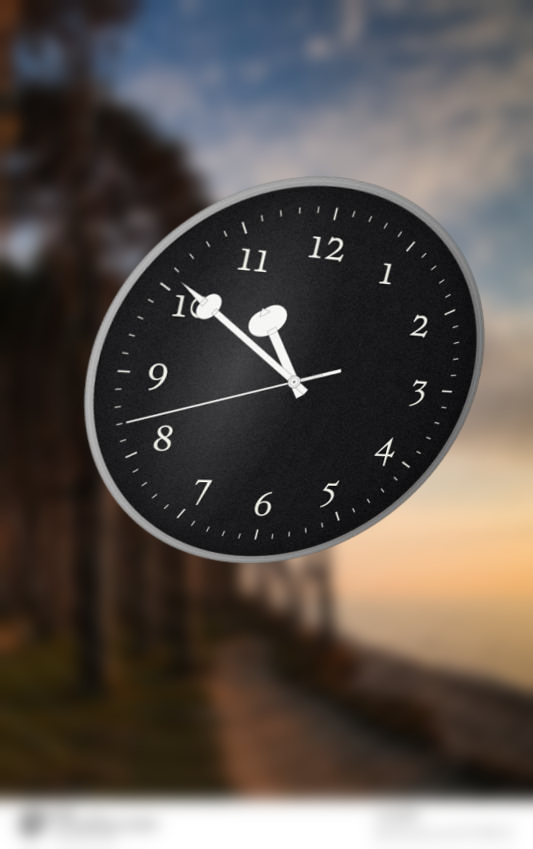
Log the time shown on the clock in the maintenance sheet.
10:50:42
